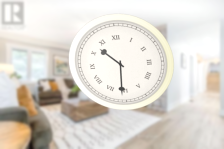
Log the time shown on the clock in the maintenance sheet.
10:31
